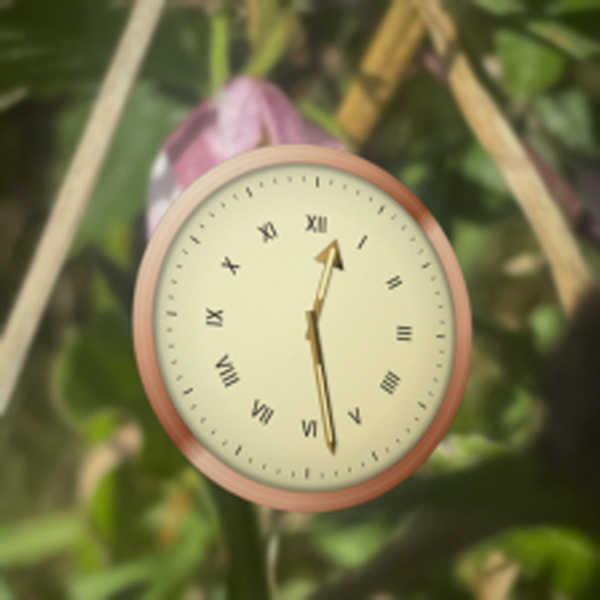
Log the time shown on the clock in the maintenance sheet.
12:28
